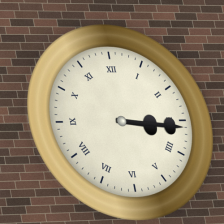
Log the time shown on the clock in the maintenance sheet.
3:16
